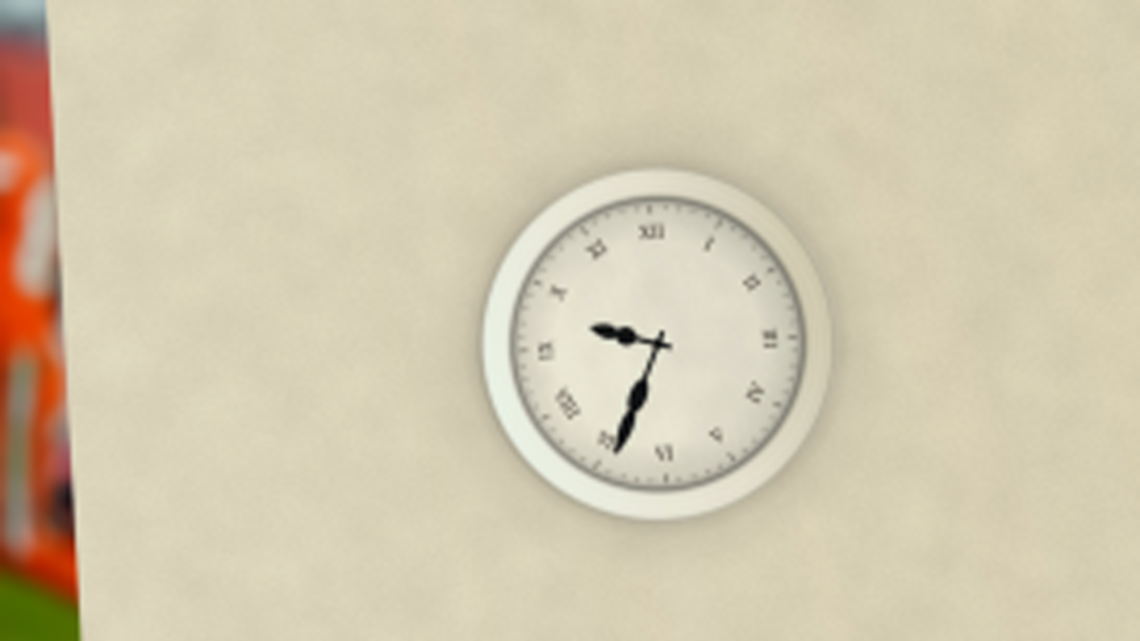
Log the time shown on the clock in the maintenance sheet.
9:34
